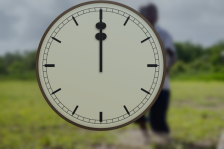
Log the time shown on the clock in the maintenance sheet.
12:00
